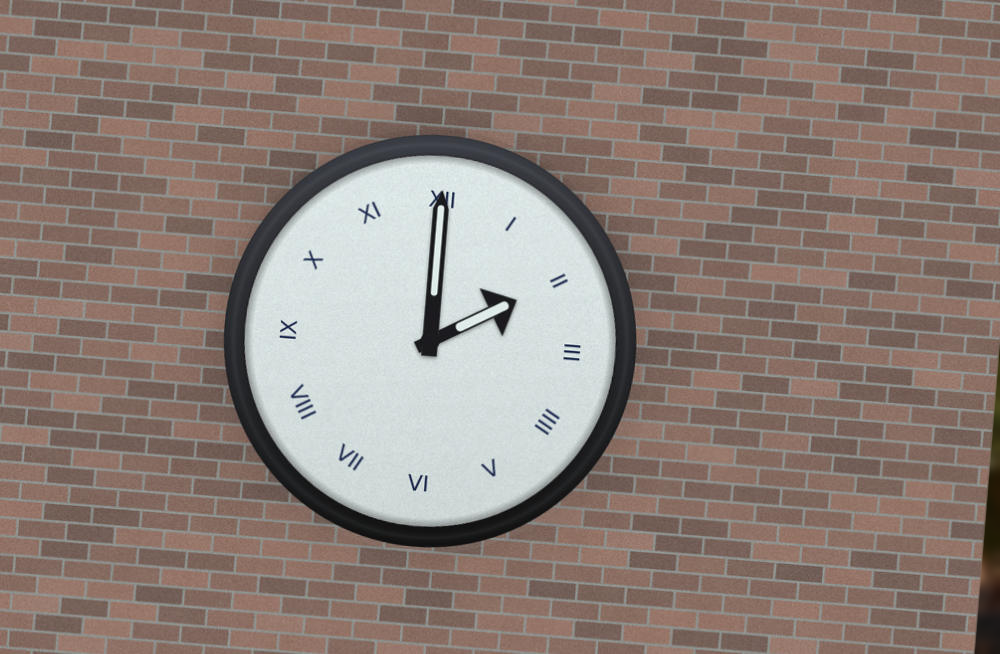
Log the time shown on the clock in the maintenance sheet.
2:00
